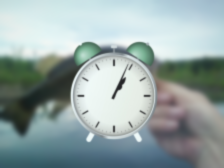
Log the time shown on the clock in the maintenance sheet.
1:04
